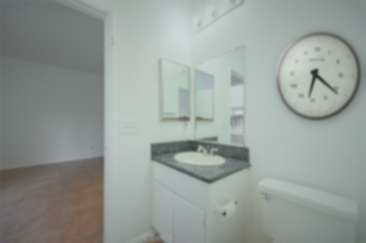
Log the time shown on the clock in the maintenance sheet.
6:21
